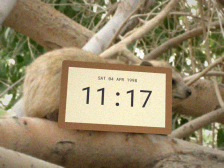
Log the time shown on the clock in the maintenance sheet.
11:17
